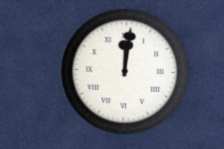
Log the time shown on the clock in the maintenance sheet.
12:01
